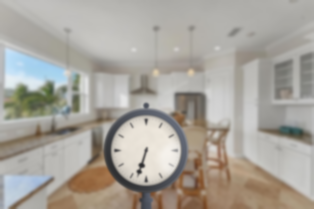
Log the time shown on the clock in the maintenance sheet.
6:33
